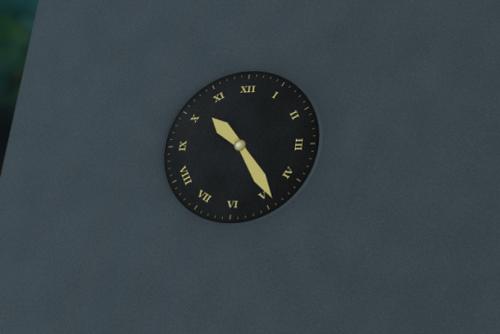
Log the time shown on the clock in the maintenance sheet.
10:24
